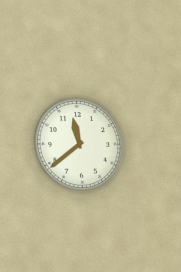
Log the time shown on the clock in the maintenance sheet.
11:39
